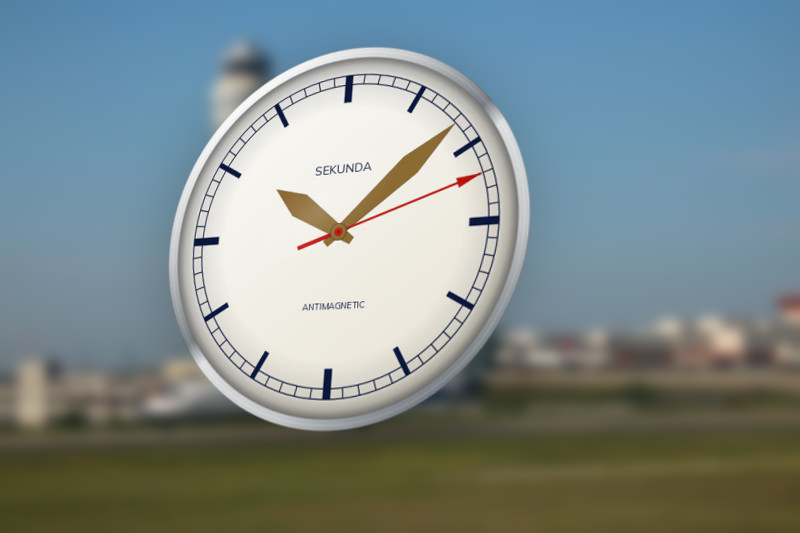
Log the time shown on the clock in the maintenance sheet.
10:08:12
